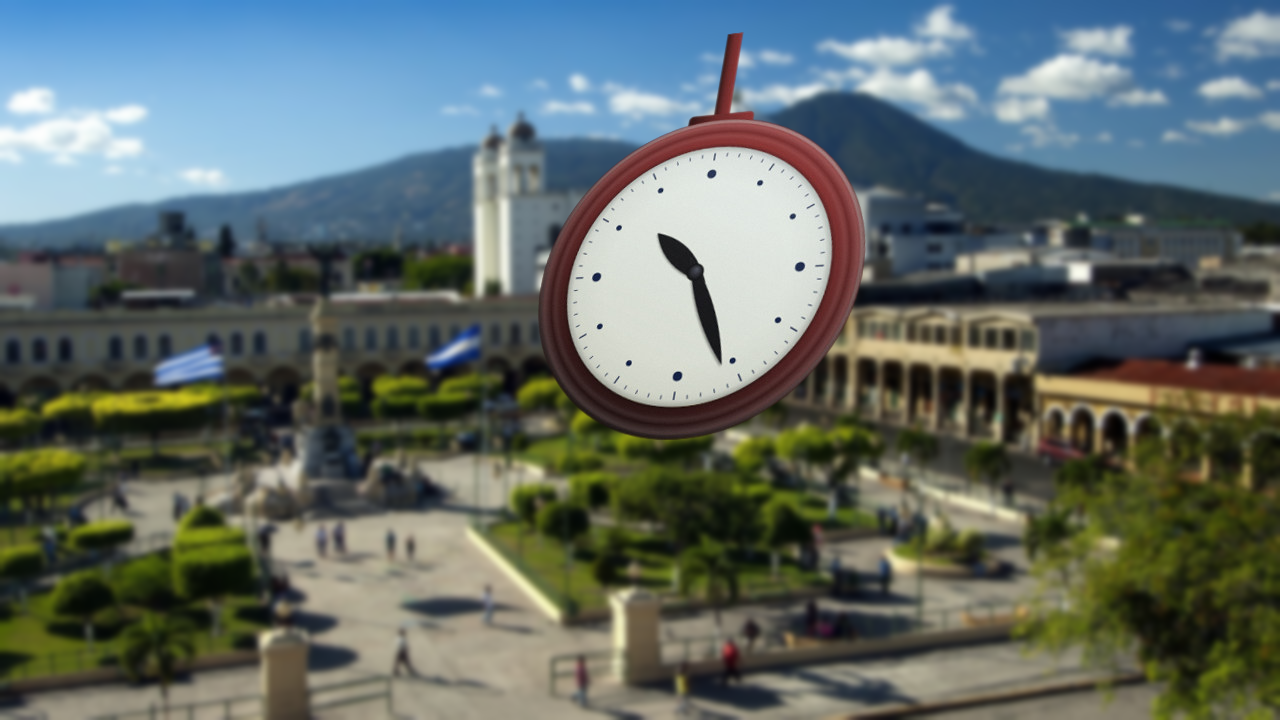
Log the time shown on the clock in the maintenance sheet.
10:26
